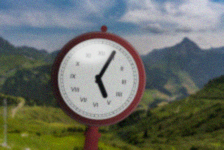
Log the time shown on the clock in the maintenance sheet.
5:04
